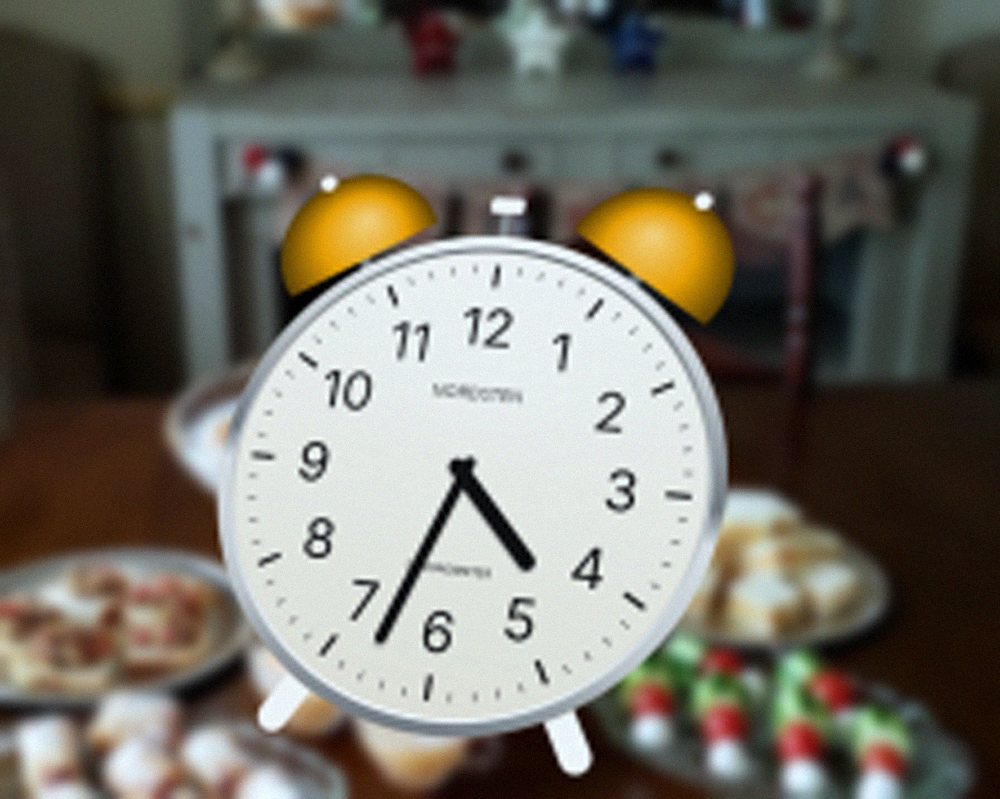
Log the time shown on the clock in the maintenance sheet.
4:33
